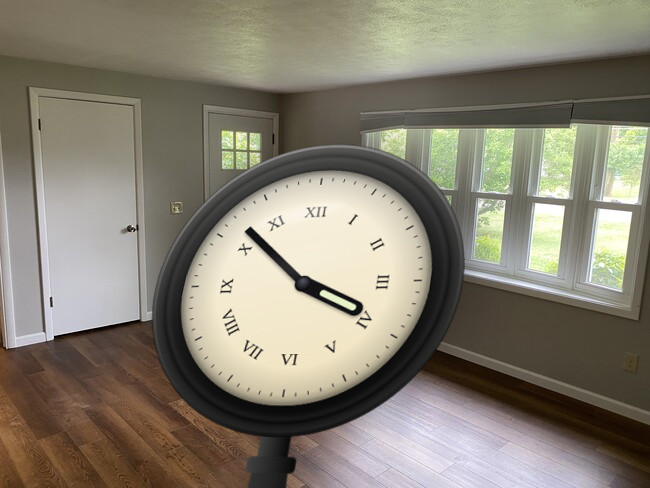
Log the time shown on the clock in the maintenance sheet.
3:52
